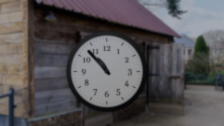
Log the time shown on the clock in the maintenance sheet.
10:53
